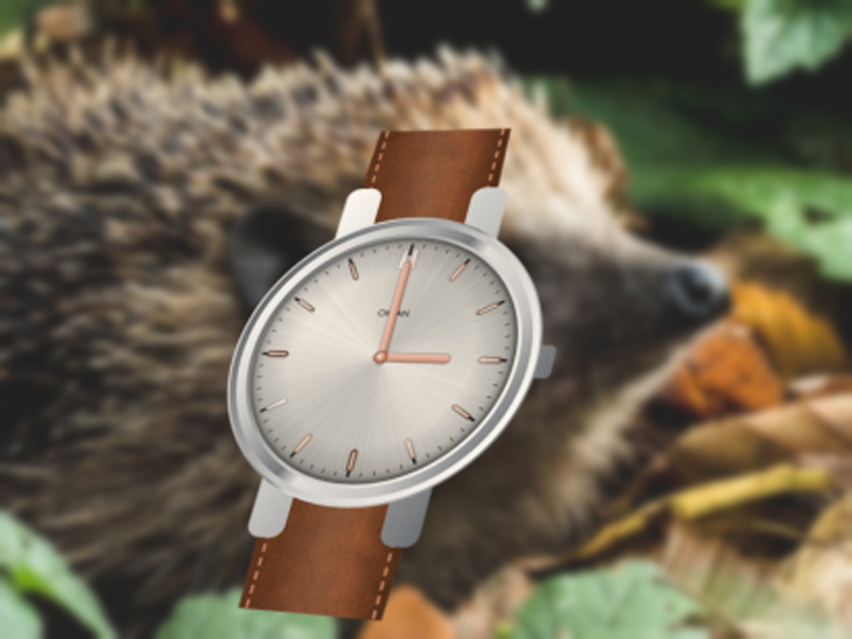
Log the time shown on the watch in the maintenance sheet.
3:00
